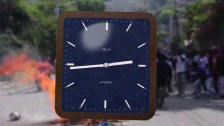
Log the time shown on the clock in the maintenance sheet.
2:44
